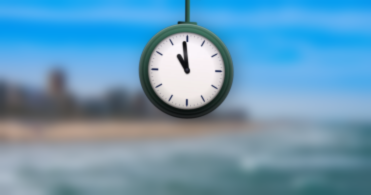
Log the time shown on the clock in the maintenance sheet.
10:59
